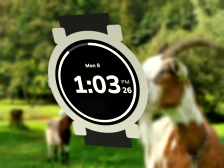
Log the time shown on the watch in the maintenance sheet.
1:03:26
